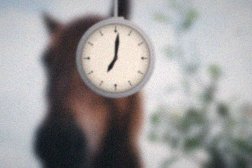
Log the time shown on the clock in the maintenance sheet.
7:01
